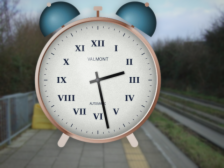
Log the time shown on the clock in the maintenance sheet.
2:28
